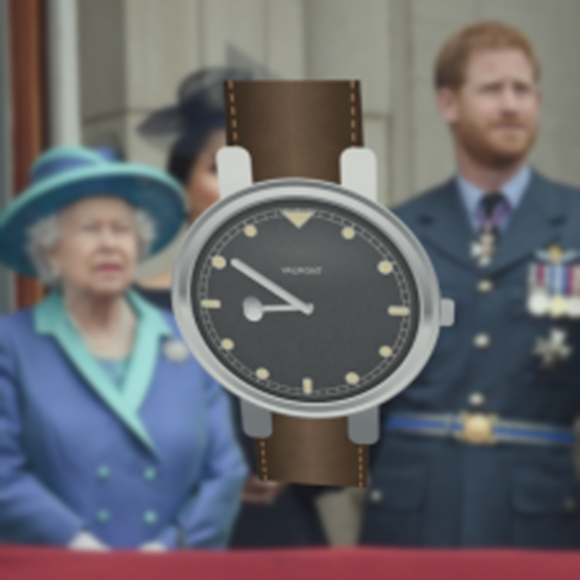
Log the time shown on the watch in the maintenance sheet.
8:51
